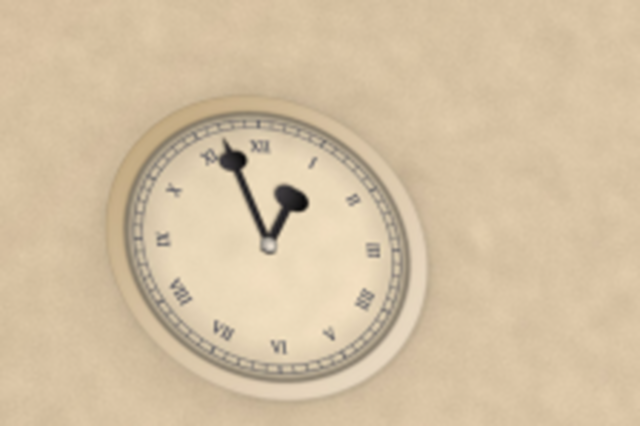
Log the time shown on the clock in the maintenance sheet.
12:57
